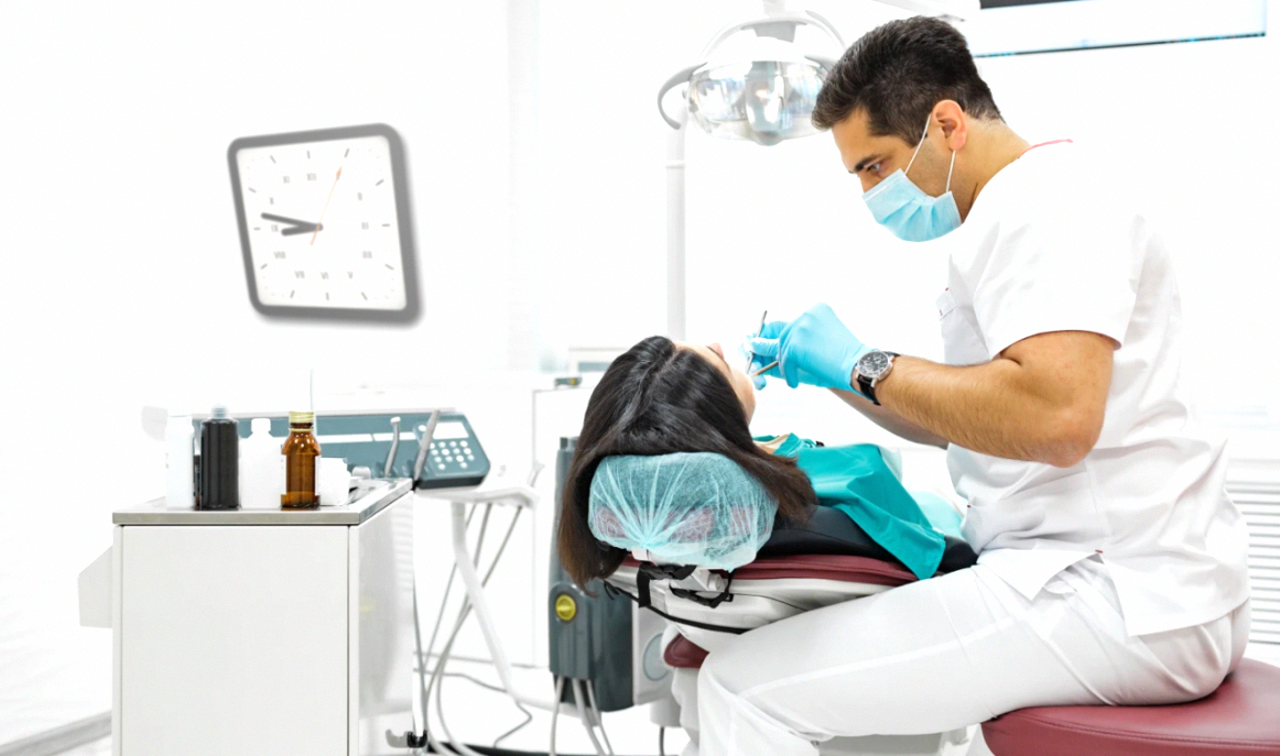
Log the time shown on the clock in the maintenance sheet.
8:47:05
